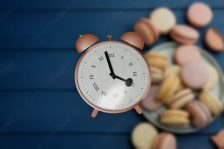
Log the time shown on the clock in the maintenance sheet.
3:58
